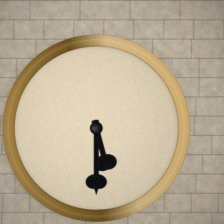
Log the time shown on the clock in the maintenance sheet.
5:30
